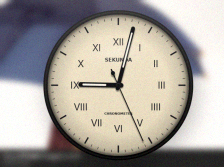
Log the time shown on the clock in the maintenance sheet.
9:02:26
